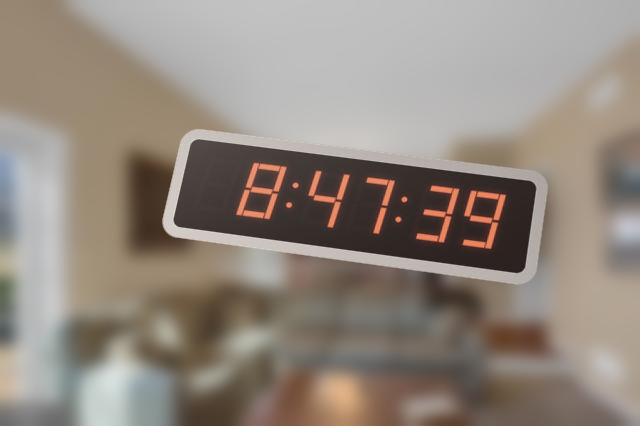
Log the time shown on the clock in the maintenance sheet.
8:47:39
